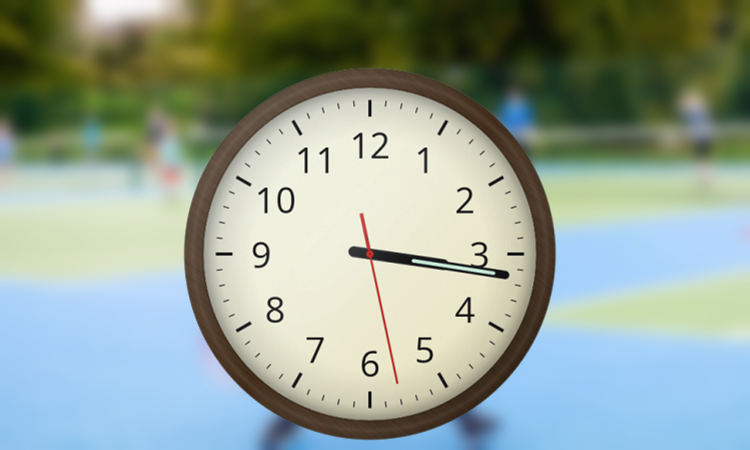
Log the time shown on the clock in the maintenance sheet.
3:16:28
